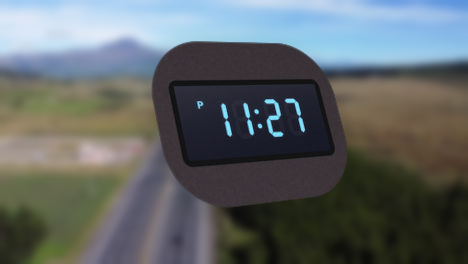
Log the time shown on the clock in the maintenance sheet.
11:27
